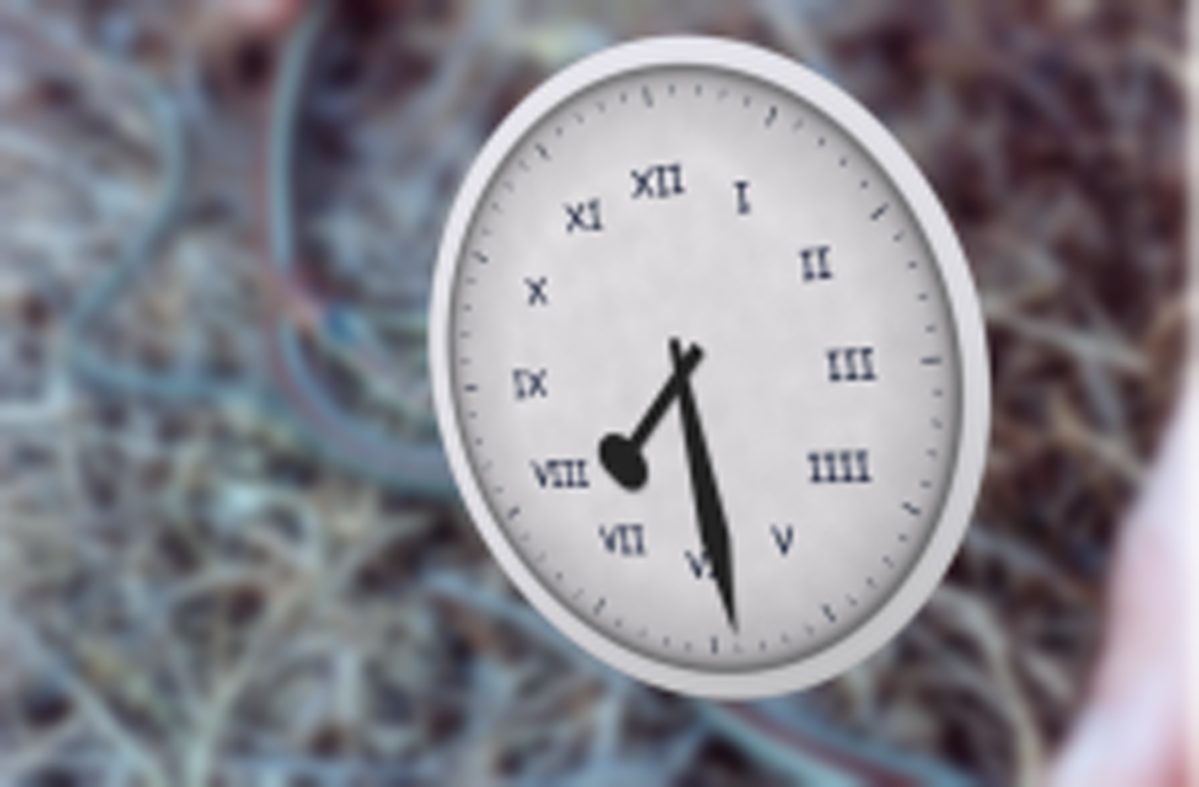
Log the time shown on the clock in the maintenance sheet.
7:29
